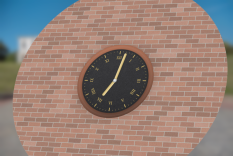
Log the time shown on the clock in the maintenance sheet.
7:02
